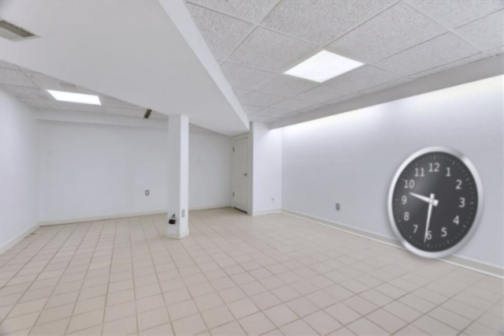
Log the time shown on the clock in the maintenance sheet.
9:31
